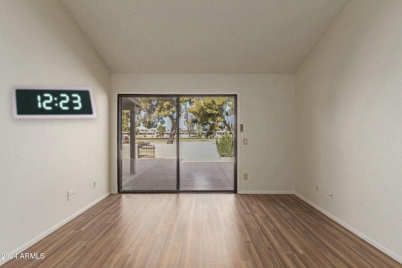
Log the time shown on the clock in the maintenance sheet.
12:23
